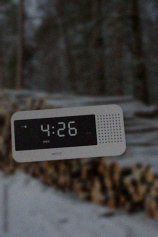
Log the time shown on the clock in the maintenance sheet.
4:26
